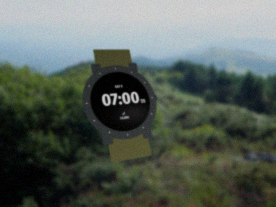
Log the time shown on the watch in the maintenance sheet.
7:00
